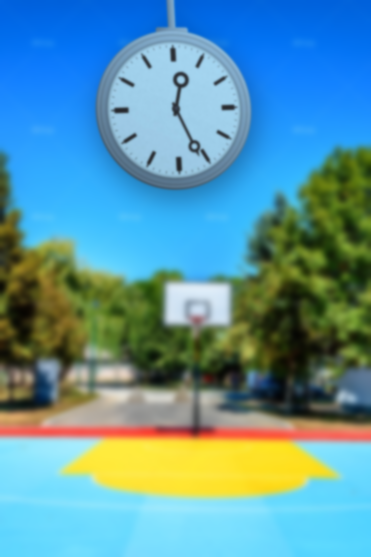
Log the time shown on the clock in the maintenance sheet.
12:26
